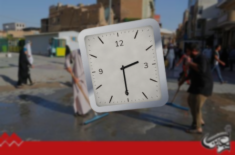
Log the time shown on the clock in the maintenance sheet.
2:30
